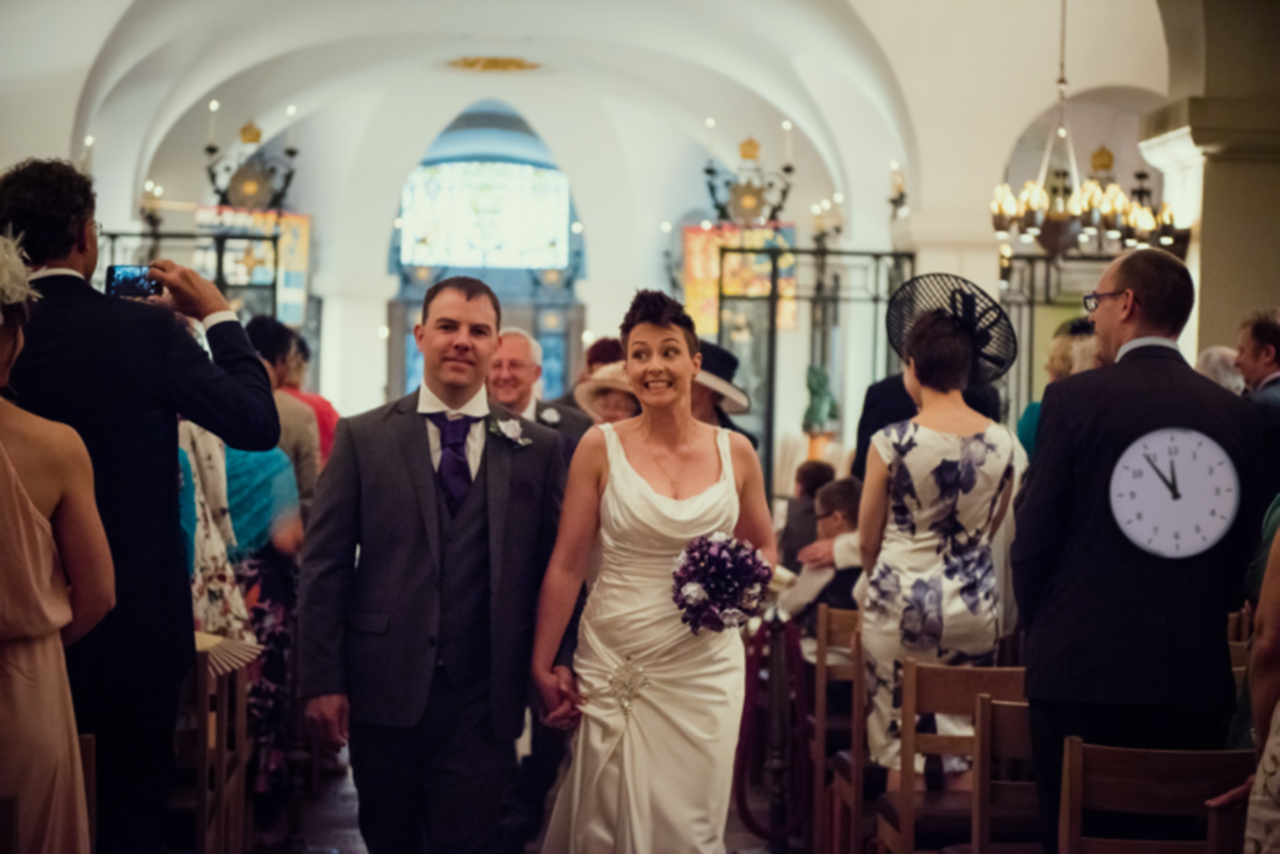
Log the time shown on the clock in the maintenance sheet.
11:54
